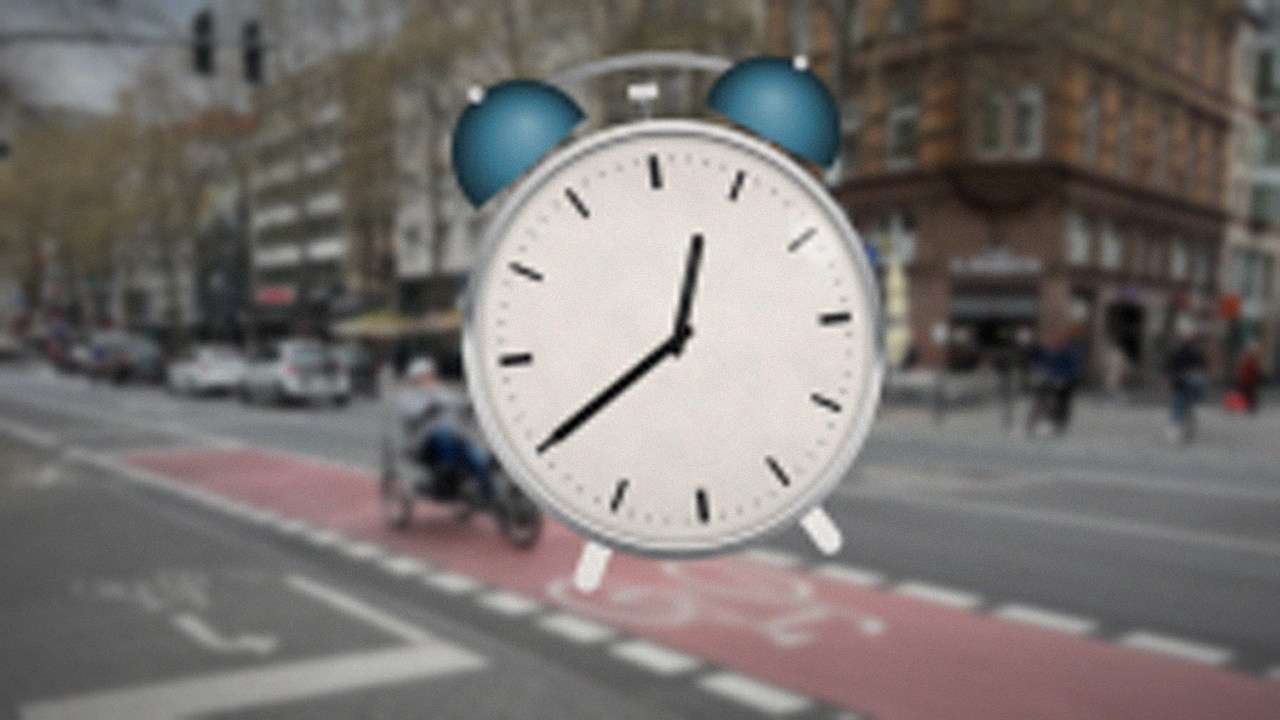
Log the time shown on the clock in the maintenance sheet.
12:40
